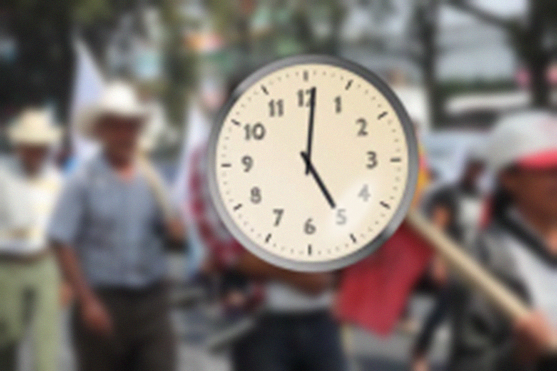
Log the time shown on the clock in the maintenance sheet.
5:01
